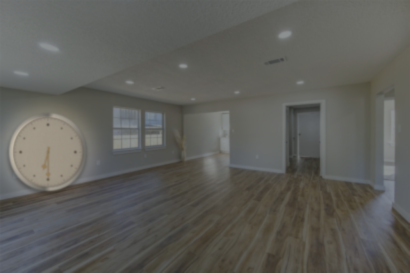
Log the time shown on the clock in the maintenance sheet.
6:30
